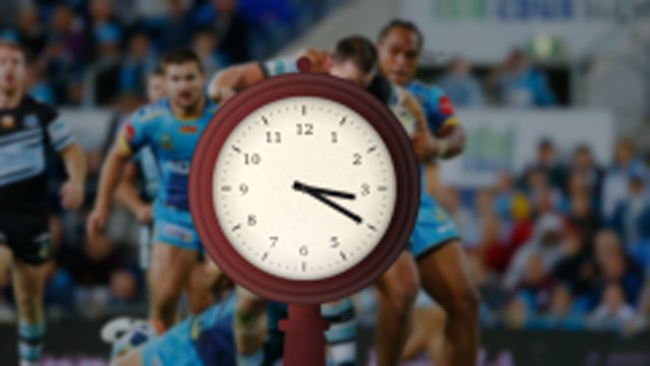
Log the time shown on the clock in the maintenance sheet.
3:20
